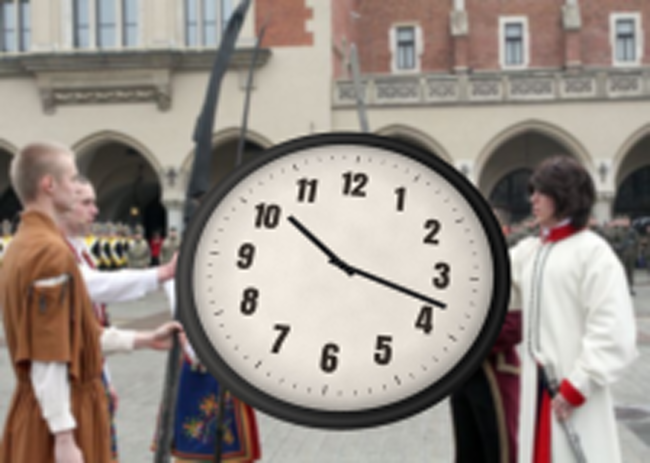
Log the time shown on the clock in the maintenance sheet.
10:18
